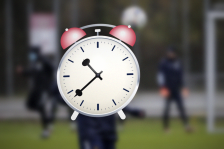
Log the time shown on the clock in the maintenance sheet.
10:38
